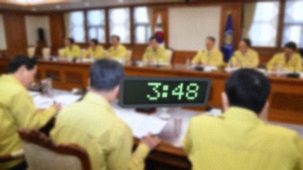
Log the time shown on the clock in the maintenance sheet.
3:48
